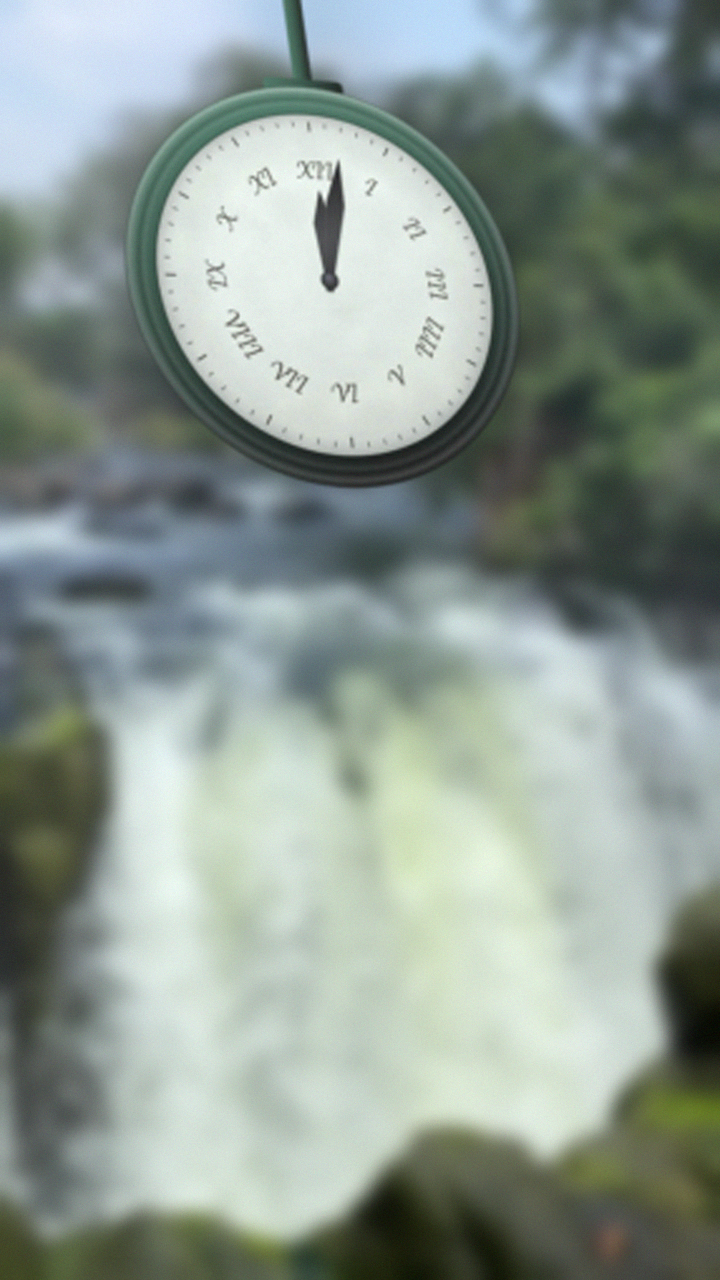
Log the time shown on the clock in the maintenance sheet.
12:02
